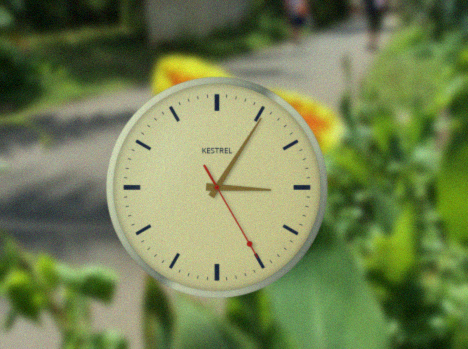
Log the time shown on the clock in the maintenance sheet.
3:05:25
